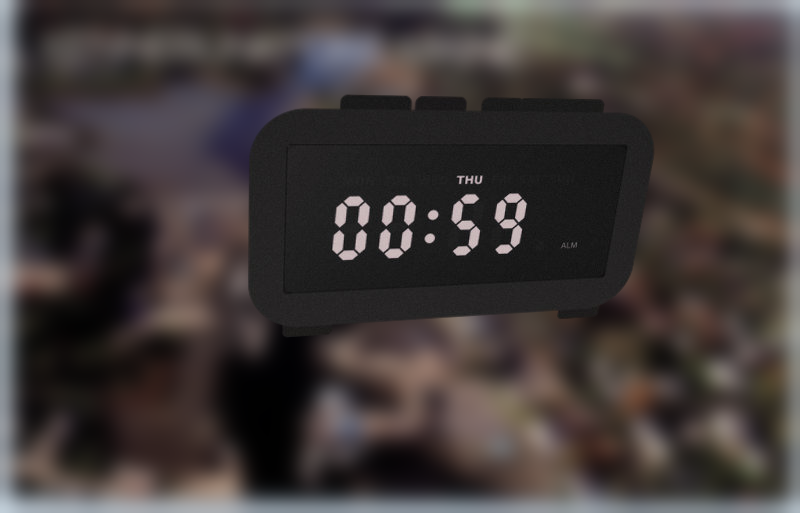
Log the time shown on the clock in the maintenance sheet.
0:59
